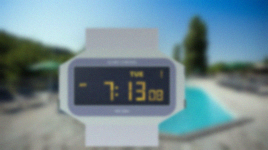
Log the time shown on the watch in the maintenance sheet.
7:13
